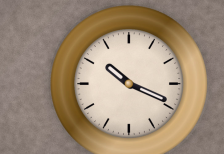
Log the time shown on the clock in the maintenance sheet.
10:19
